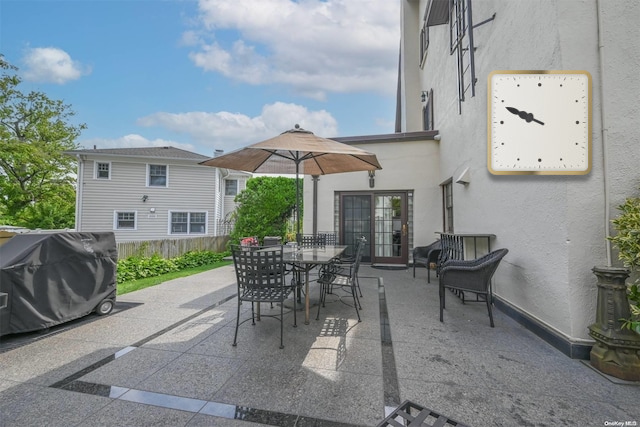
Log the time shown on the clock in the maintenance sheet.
9:49
